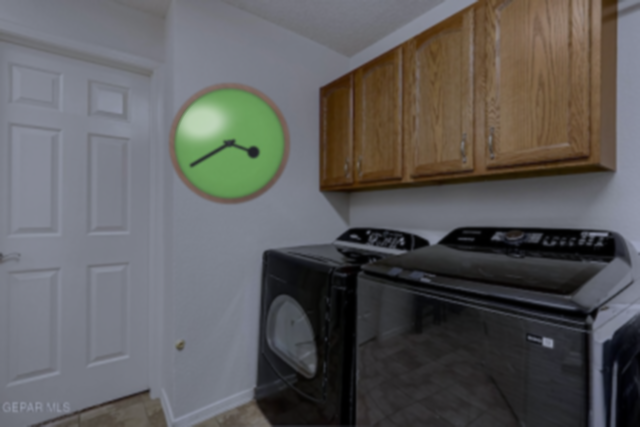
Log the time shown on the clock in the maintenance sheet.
3:40
